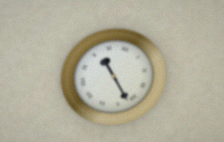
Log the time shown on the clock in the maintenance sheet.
10:22
